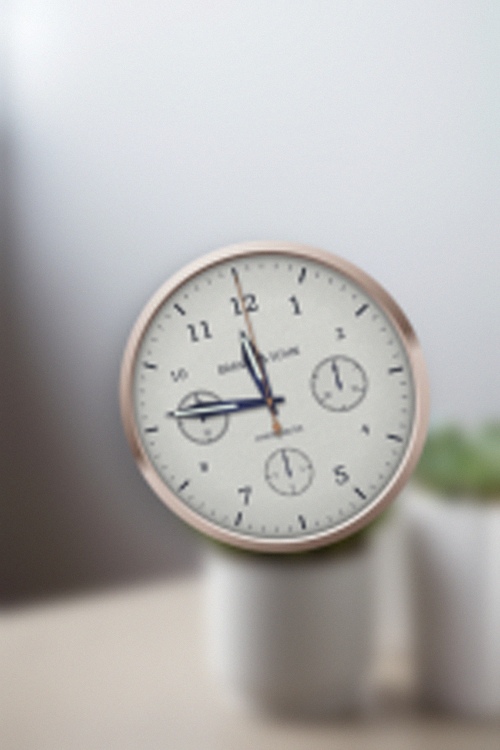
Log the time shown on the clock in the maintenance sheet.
11:46
